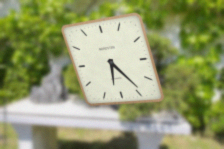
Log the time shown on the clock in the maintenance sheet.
6:24
